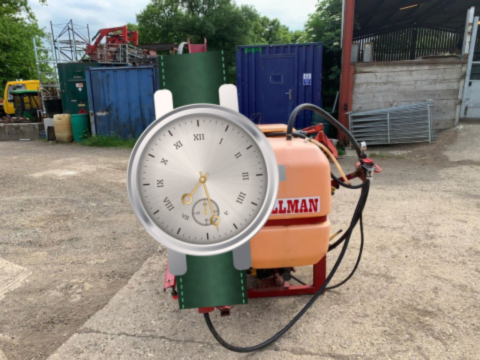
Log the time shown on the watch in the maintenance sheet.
7:28
